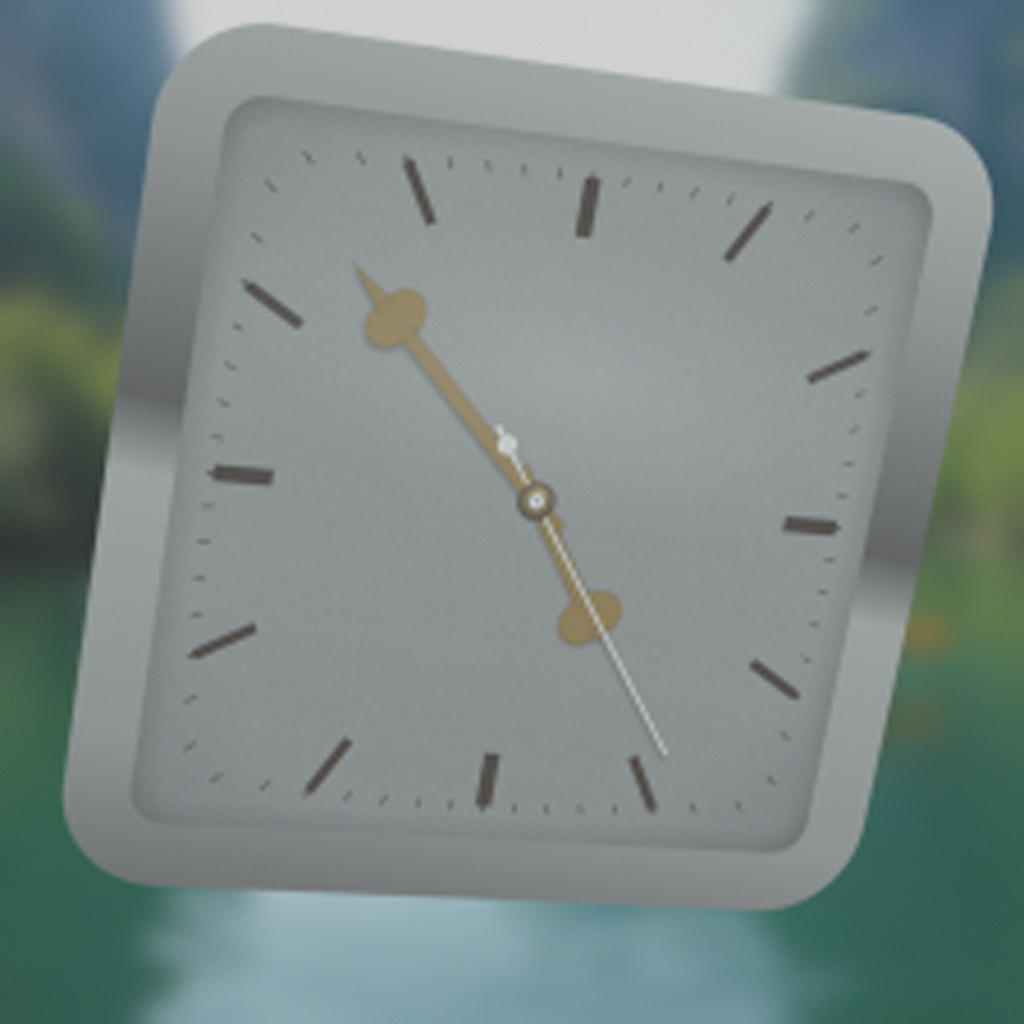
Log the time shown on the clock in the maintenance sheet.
4:52:24
